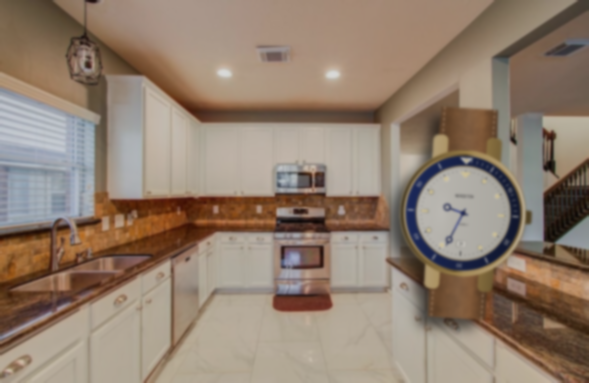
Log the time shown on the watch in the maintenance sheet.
9:34
